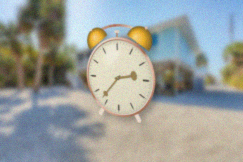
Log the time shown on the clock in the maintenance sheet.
2:37
